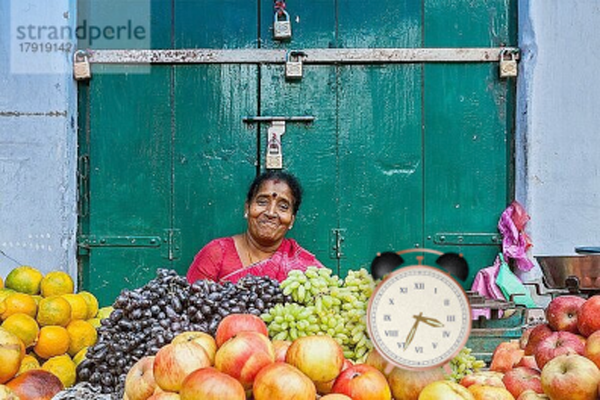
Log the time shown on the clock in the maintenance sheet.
3:34
